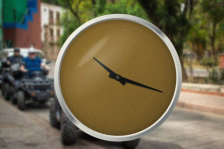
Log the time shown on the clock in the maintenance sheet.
10:18
